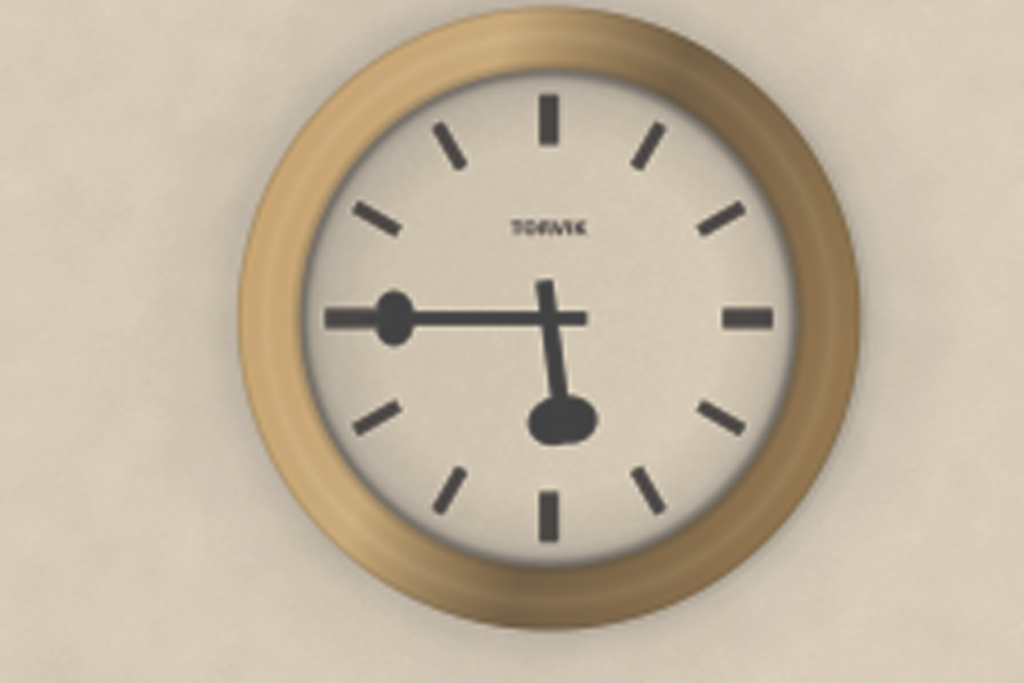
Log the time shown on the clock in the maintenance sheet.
5:45
